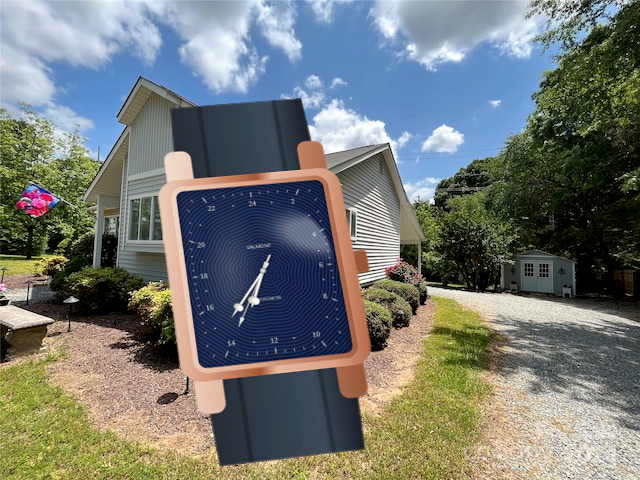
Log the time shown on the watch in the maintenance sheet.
13:36:35
